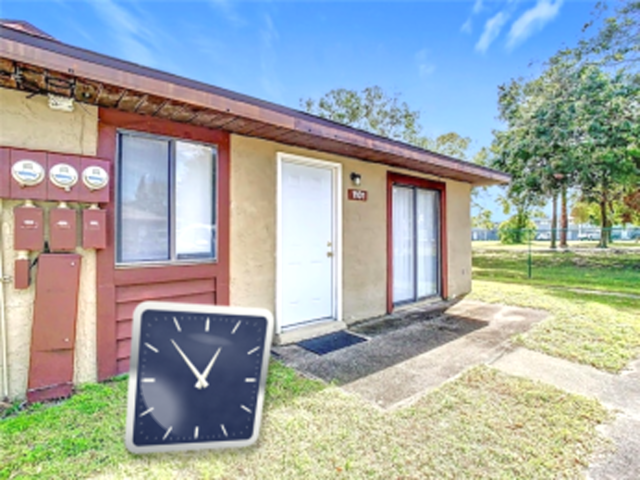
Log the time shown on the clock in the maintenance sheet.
12:53
